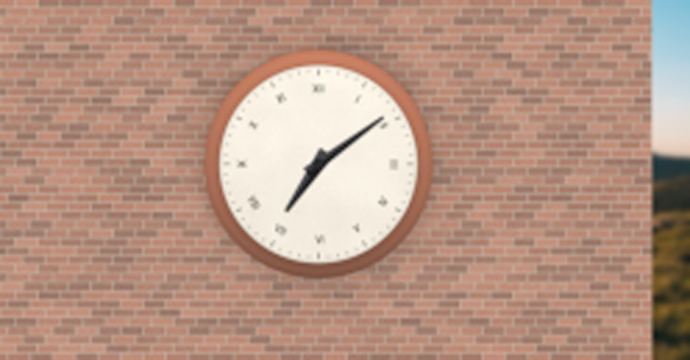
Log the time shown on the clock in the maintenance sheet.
7:09
